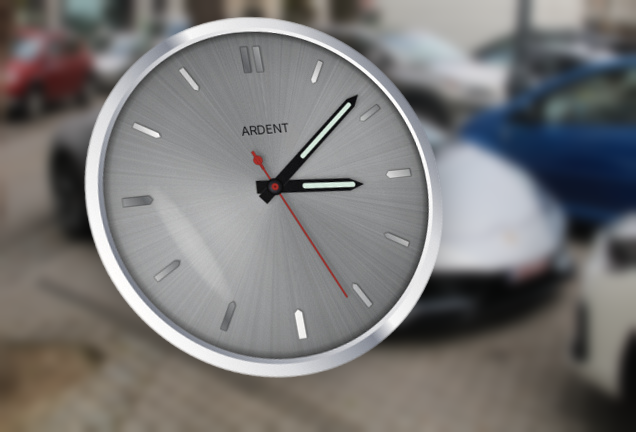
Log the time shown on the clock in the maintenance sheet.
3:08:26
